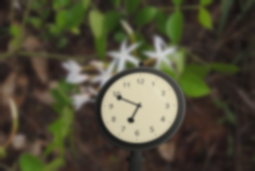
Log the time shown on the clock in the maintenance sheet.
6:49
